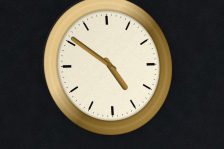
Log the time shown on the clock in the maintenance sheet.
4:51
